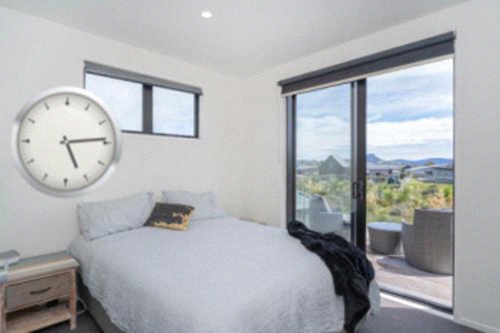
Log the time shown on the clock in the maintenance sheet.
5:14
